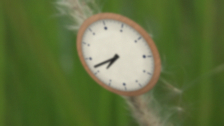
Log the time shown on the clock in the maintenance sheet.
7:42
